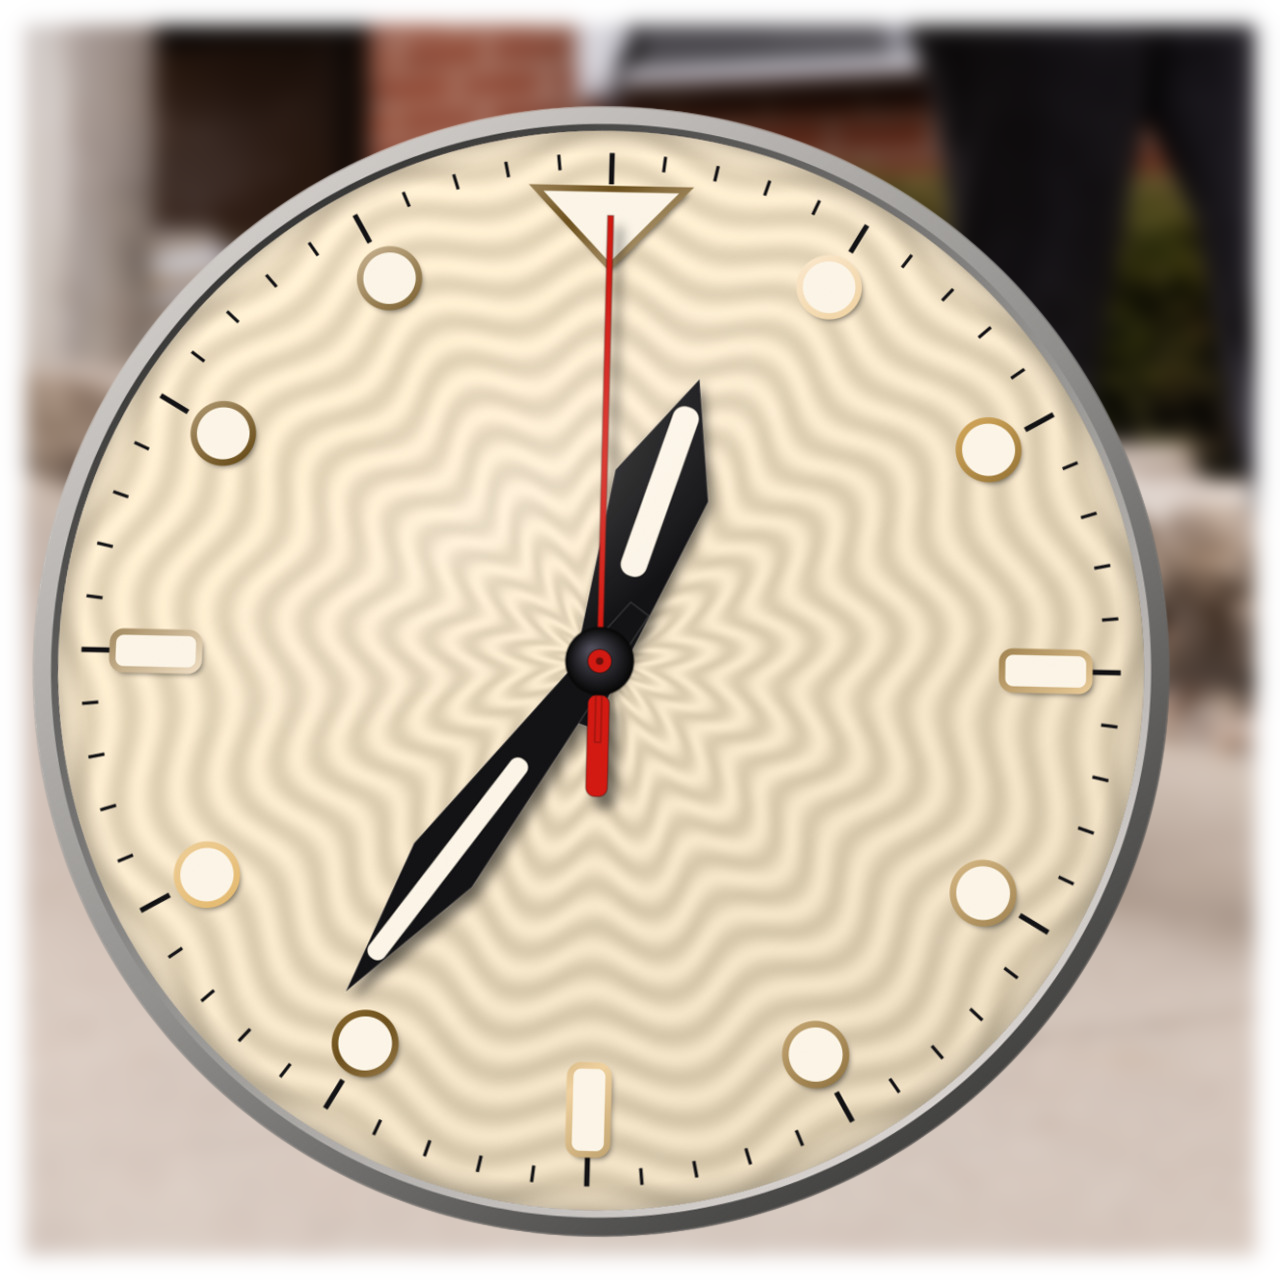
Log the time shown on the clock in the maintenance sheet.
12:36:00
